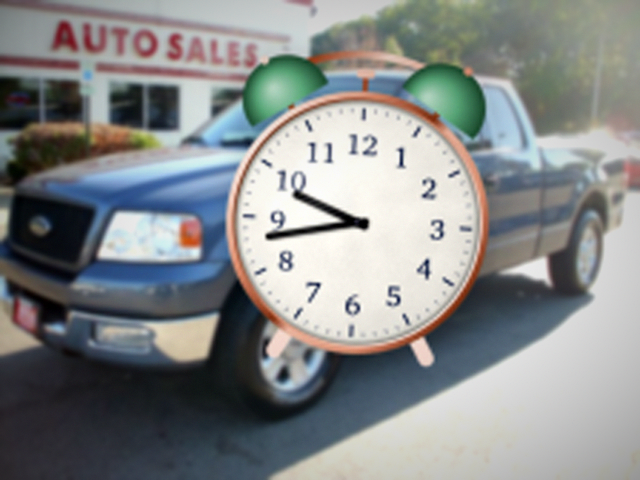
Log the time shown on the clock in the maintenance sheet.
9:43
